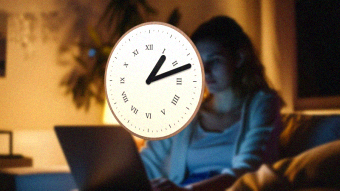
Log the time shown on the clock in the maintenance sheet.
1:12
